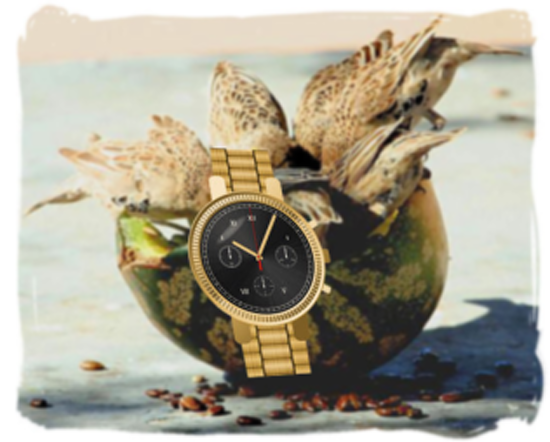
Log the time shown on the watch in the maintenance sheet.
10:05
